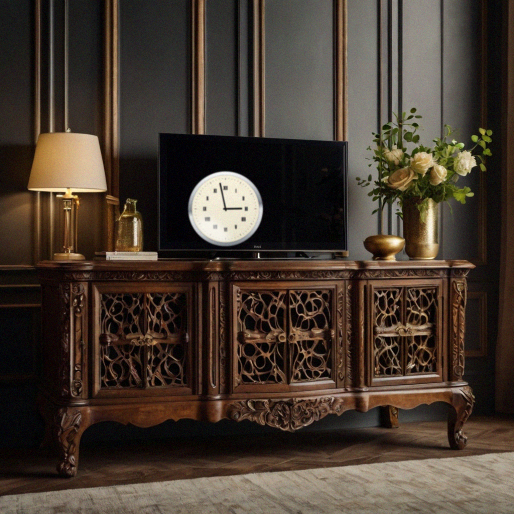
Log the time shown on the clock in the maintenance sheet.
2:58
